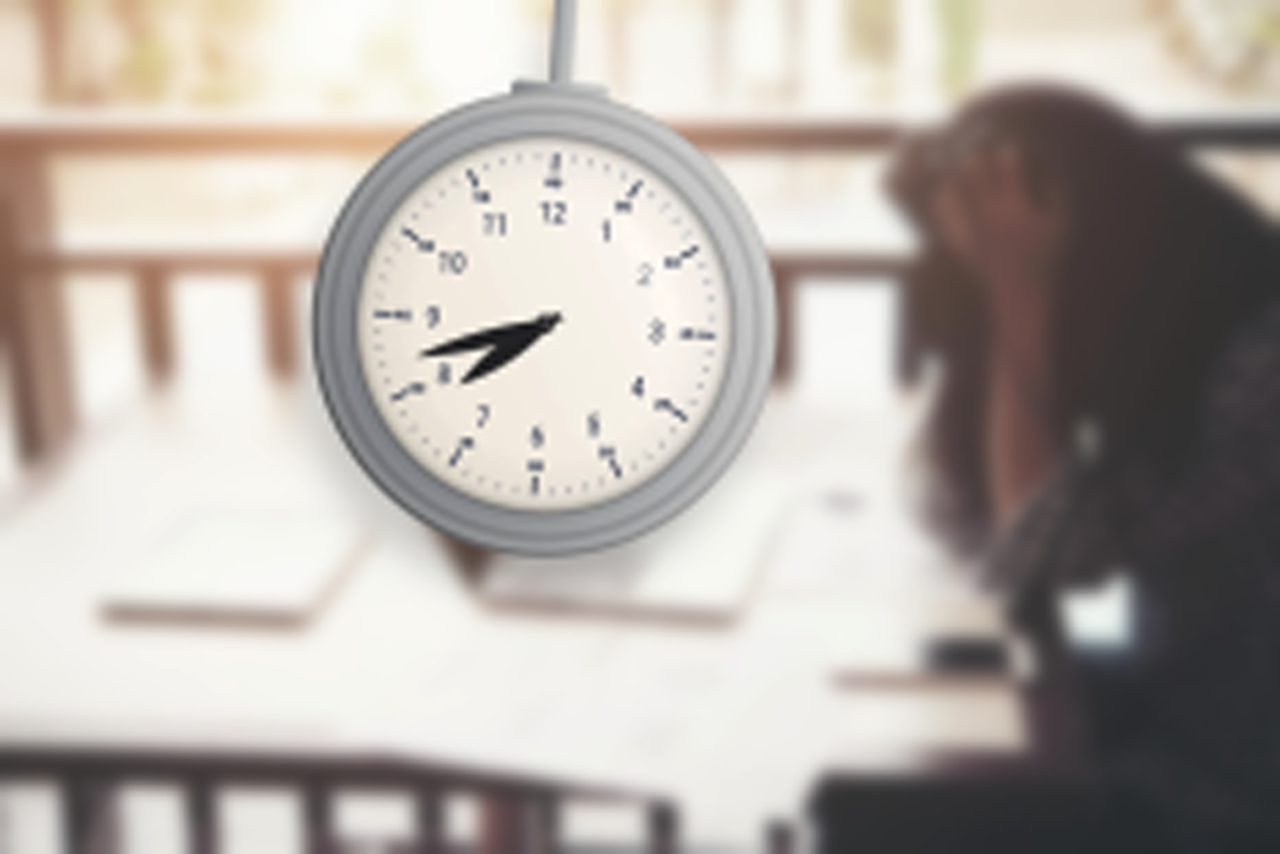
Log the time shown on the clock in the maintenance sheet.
7:42
